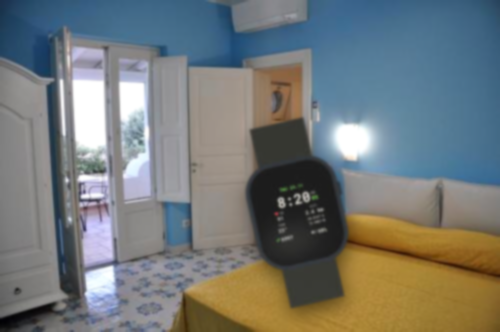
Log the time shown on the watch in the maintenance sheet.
8:20
